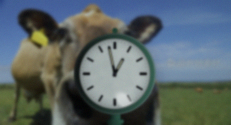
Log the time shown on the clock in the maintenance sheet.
12:58
